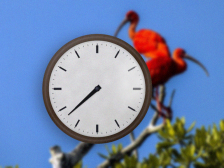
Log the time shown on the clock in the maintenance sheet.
7:38
